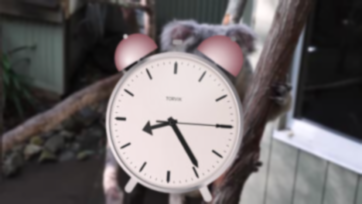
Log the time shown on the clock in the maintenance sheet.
8:24:15
